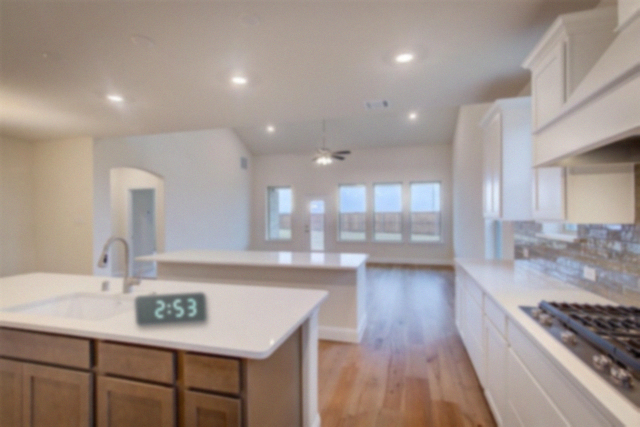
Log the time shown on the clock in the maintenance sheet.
2:53
